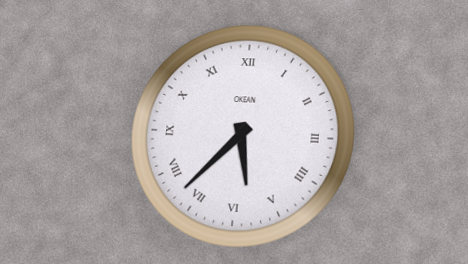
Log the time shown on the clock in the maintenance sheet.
5:37
